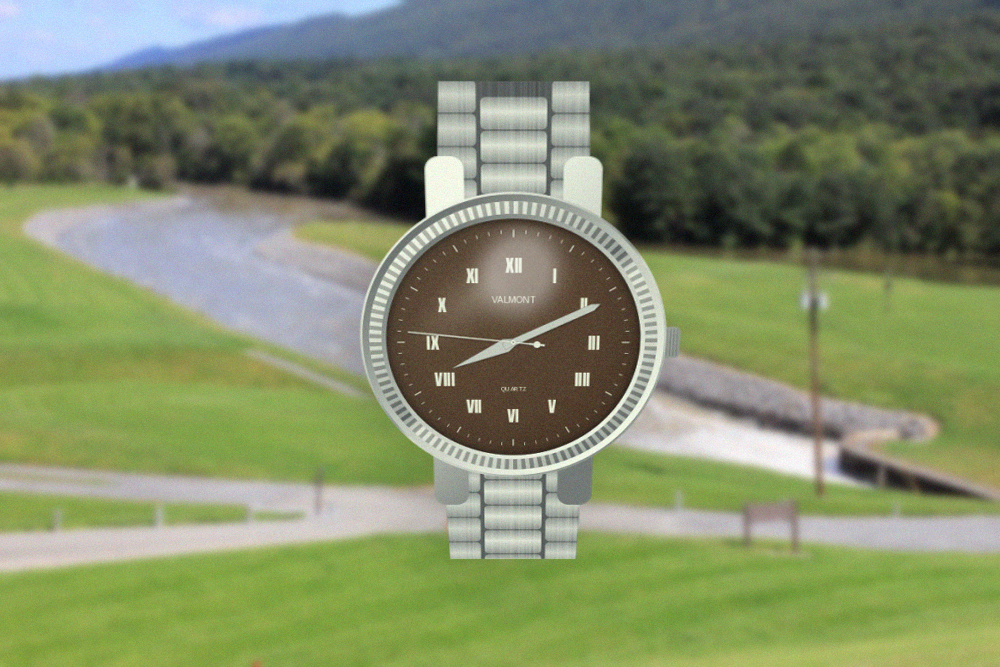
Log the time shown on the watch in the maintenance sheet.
8:10:46
